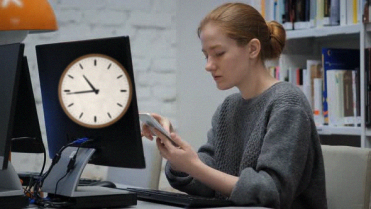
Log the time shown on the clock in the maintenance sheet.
10:44
